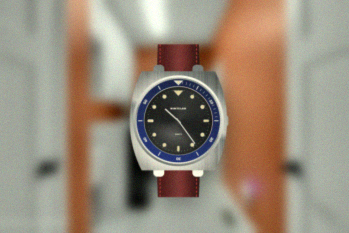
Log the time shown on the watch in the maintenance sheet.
10:24
